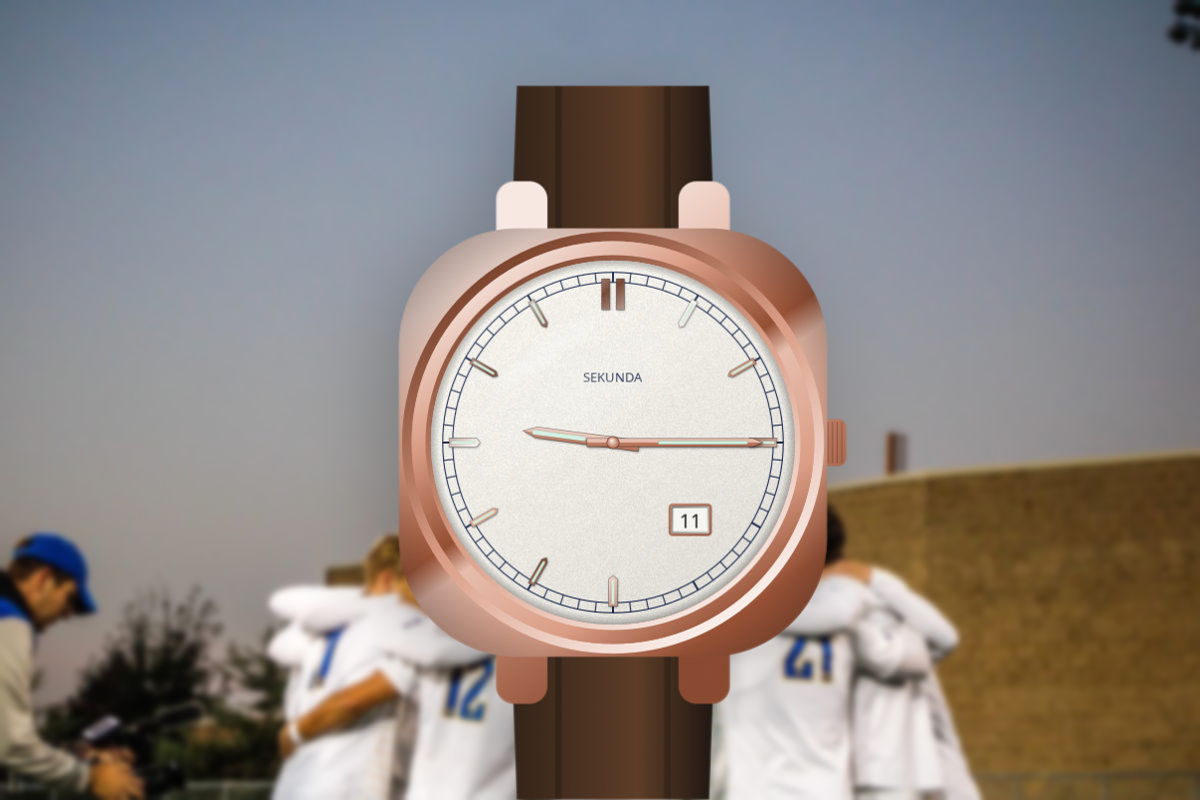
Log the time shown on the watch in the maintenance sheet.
9:15
